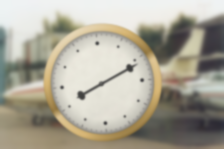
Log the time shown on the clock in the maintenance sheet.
8:11
